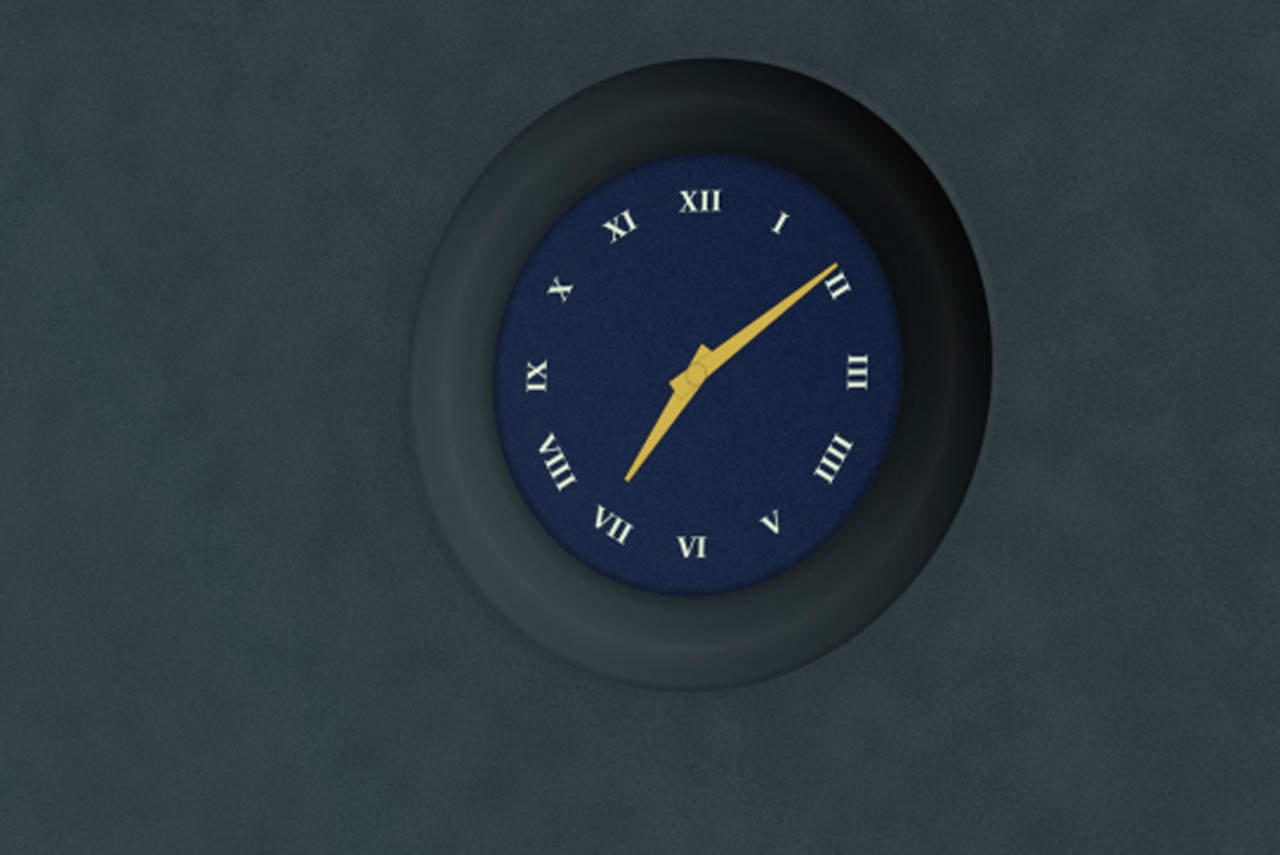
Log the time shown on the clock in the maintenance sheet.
7:09
